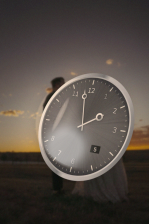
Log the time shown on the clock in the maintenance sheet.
1:58
